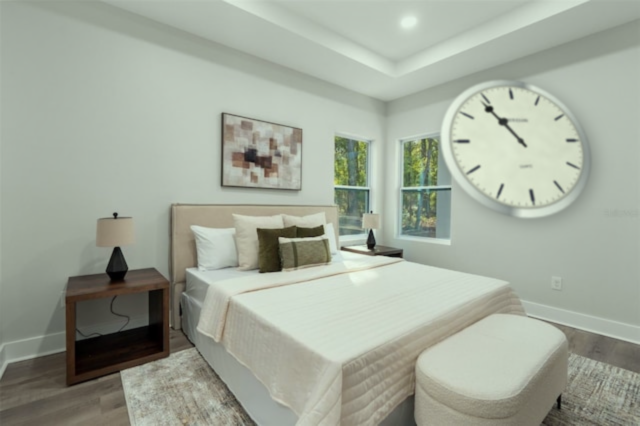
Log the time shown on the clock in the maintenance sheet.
10:54
